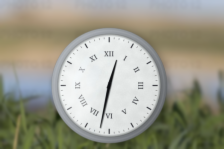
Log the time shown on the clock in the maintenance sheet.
12:32
